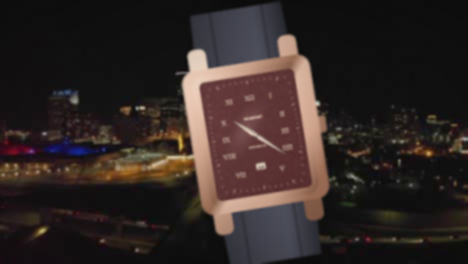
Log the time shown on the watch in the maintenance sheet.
10:22
